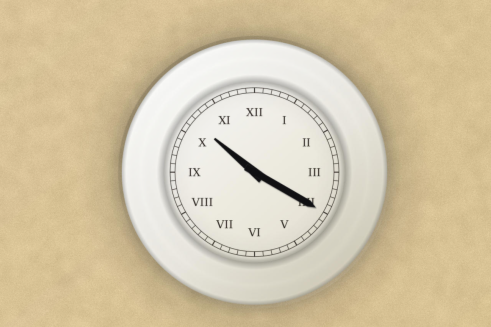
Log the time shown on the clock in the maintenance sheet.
10:20
